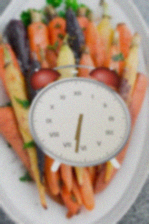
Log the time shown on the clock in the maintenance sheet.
6:32
